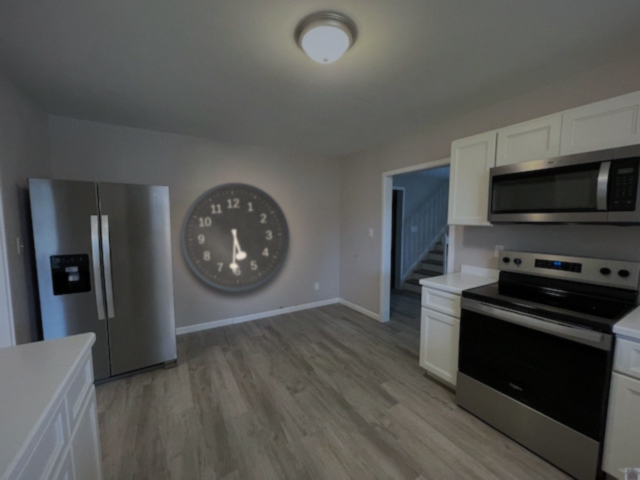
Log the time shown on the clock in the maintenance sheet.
5:31
